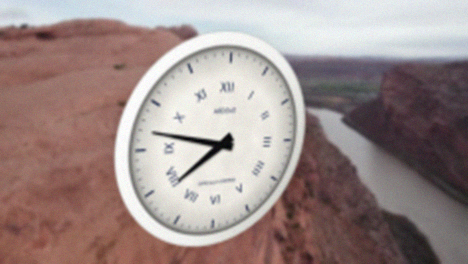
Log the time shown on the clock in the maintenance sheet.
7:47
